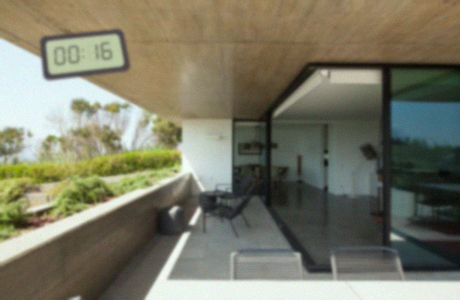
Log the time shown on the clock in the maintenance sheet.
0:16
